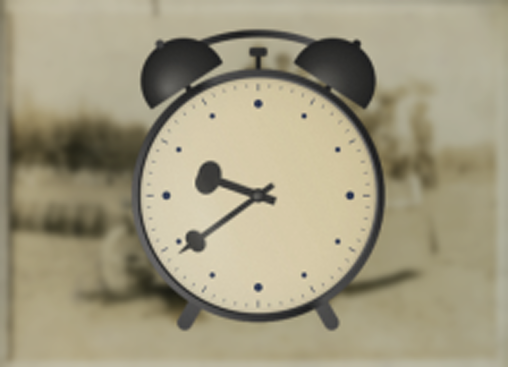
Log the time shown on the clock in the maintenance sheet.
9:39
